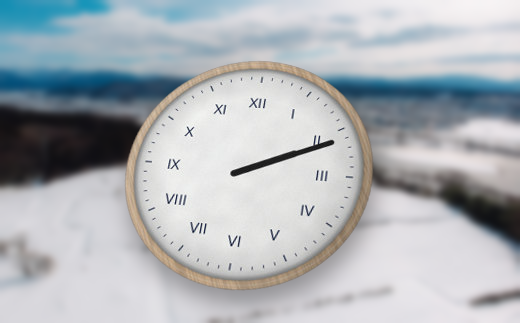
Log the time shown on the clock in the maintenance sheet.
2:11
